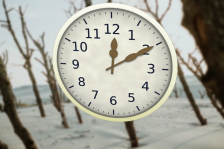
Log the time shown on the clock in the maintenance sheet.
12:10
